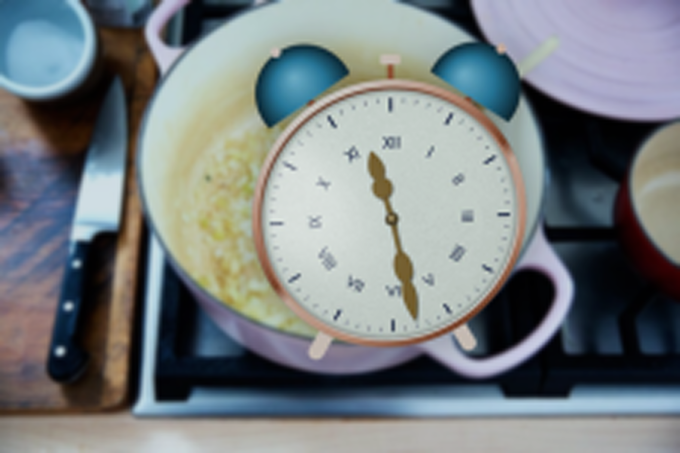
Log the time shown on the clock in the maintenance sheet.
11:28
